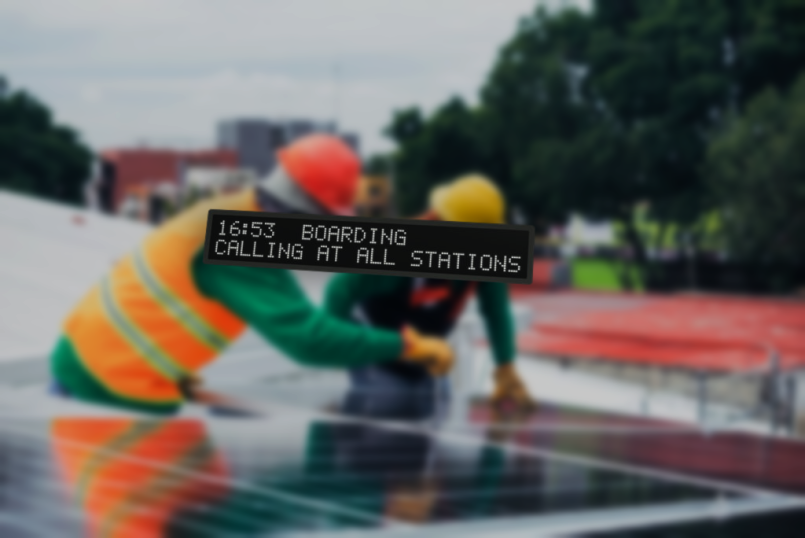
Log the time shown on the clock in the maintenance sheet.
16:53
